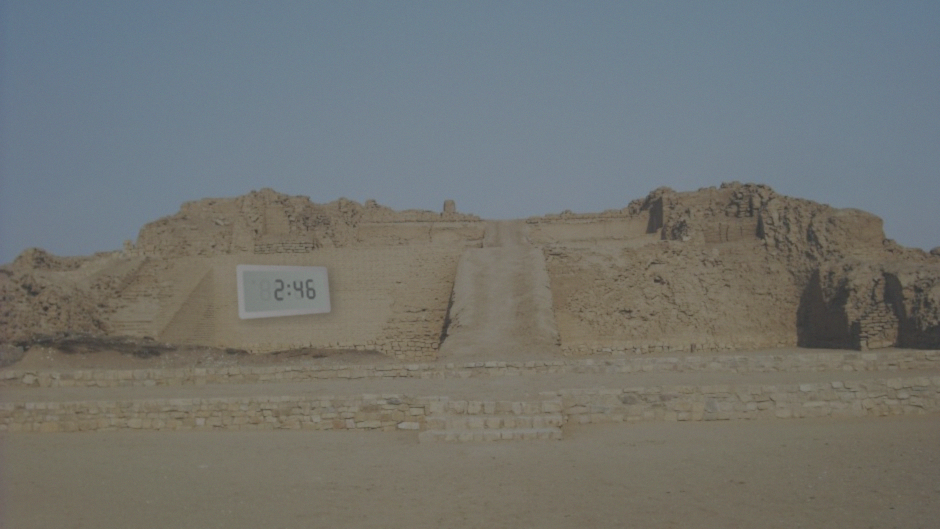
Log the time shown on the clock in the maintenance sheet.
2:46
